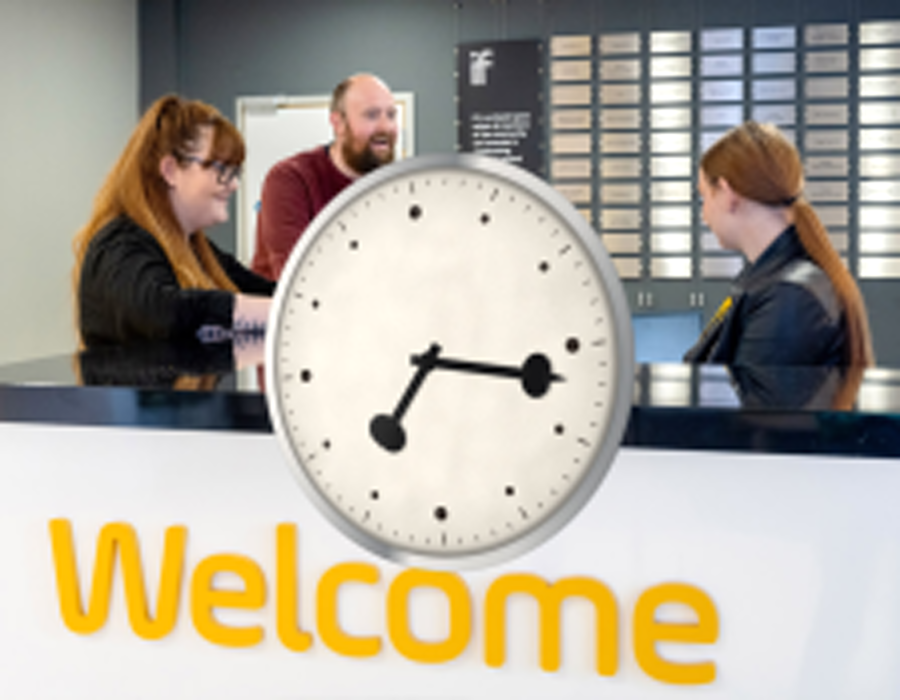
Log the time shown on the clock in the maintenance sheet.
7:17
